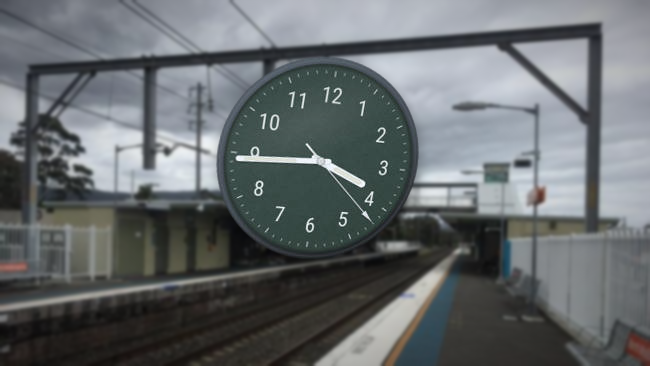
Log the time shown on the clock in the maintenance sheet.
3:44:22
